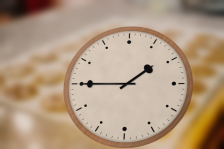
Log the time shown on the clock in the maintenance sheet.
1:45
